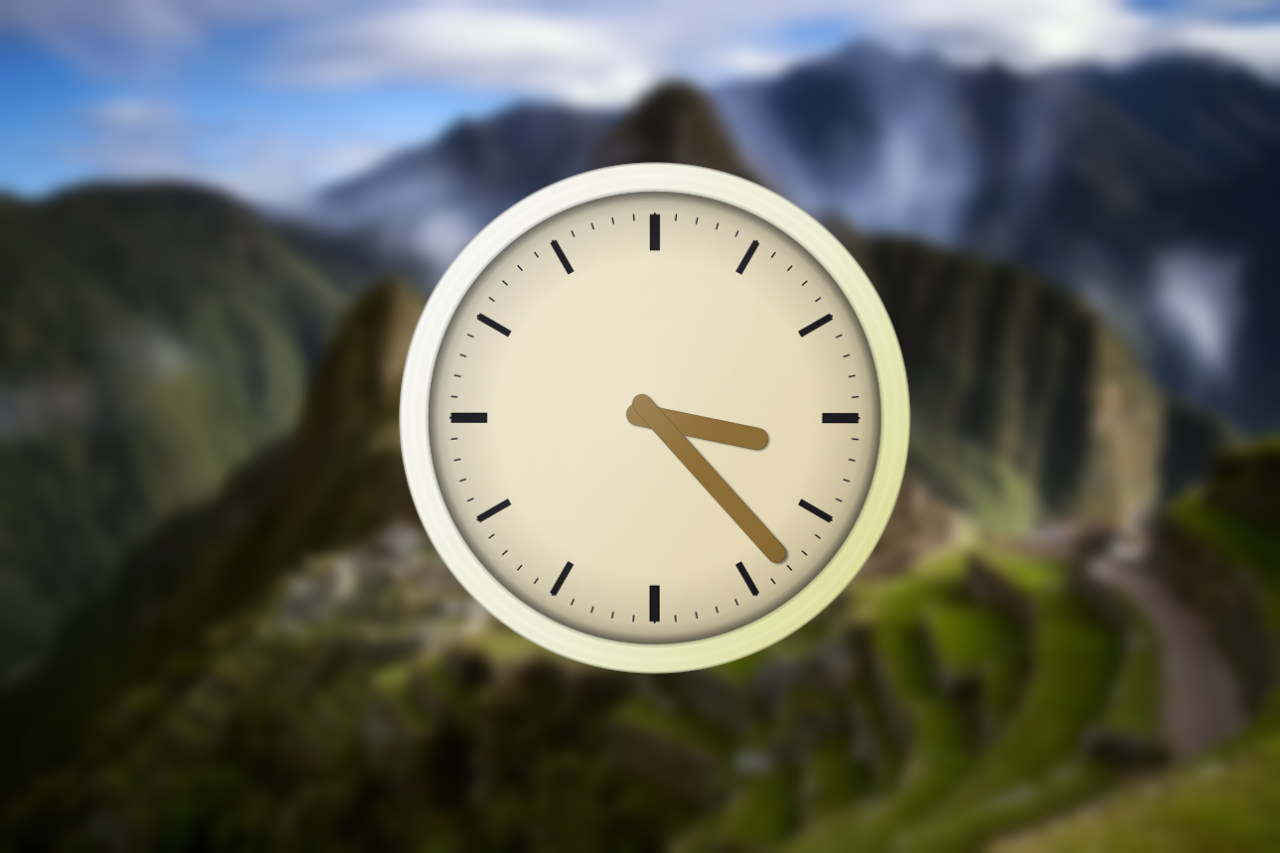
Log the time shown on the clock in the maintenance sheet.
3:23
